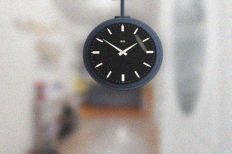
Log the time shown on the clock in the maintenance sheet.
1:51
